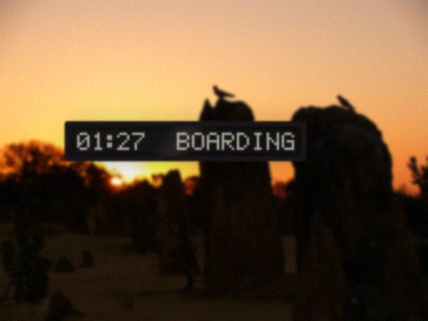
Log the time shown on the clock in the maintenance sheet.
1:27
